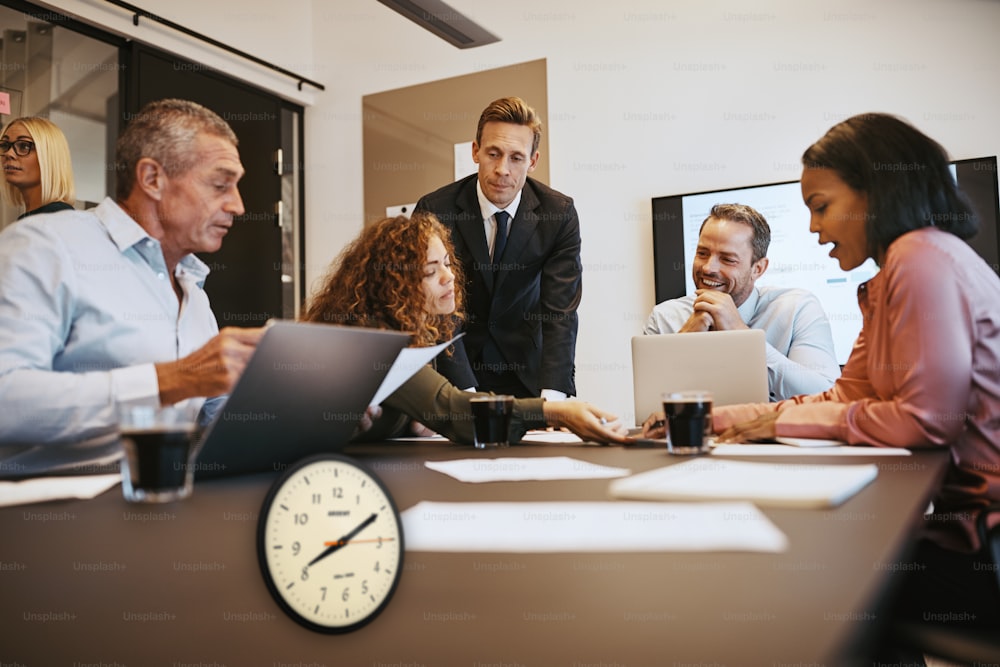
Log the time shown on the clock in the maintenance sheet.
8:10:15
